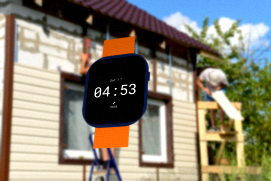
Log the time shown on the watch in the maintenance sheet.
4:53
